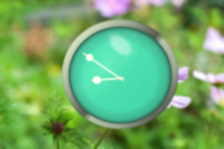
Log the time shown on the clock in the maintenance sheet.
8:51
